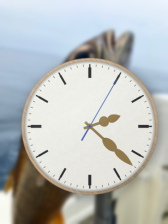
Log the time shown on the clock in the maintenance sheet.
2:22:05
